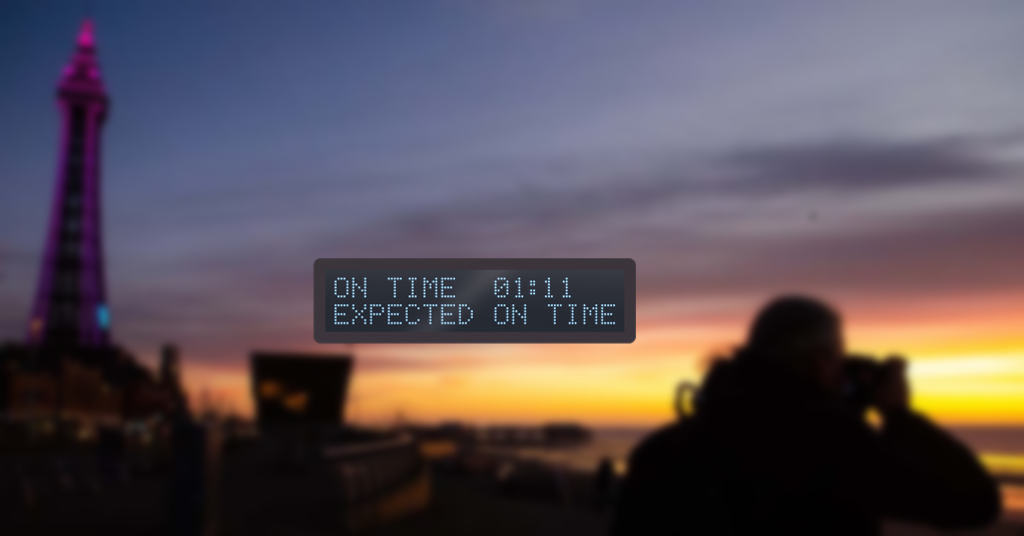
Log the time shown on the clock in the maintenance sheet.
1:11
